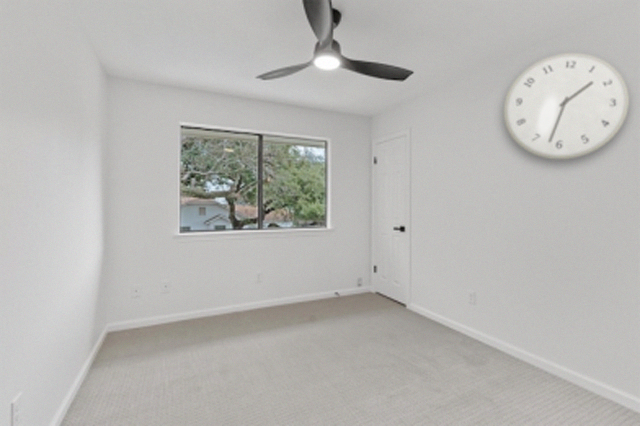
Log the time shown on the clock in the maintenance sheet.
1:32
